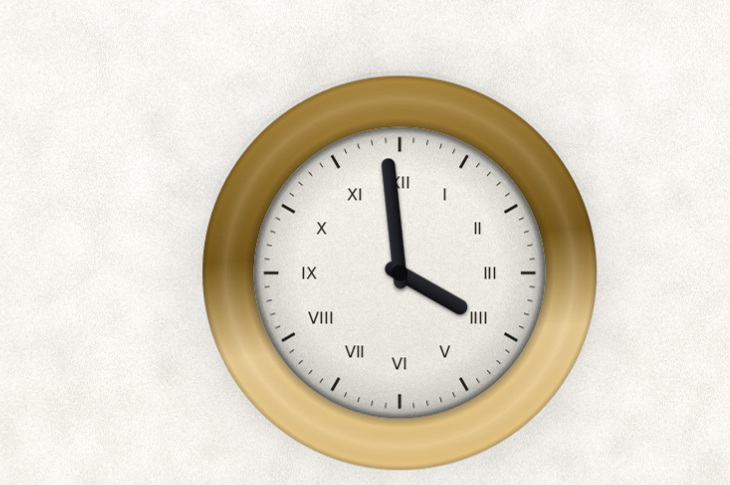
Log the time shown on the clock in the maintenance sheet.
3:59
